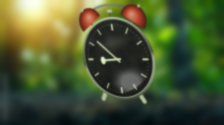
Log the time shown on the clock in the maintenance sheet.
8:52
